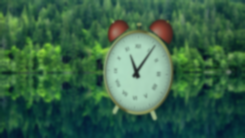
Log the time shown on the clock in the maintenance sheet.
11:06
